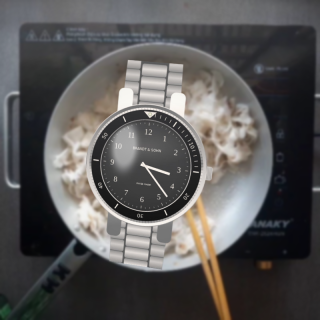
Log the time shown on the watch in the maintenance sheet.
3:23
